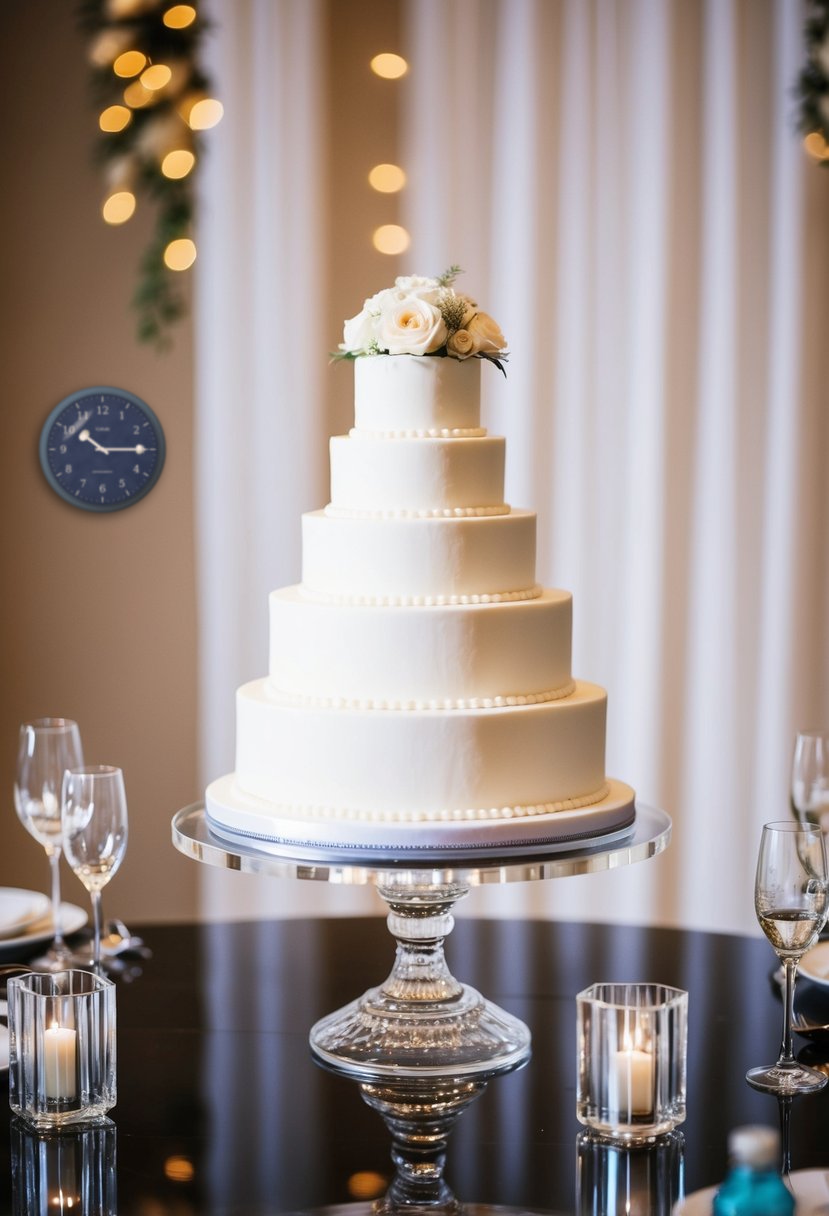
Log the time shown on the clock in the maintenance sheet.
10:15
